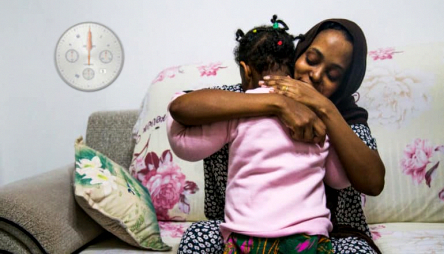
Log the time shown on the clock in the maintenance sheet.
12:00
